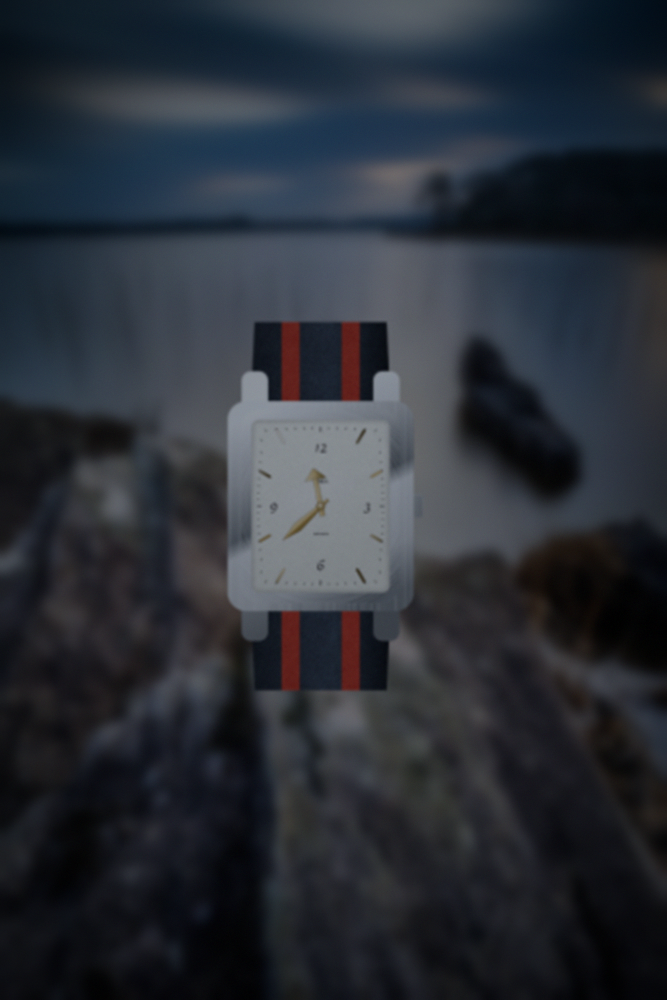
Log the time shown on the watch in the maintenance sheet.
11:38
